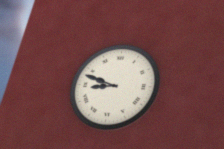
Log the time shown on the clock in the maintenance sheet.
8:48
